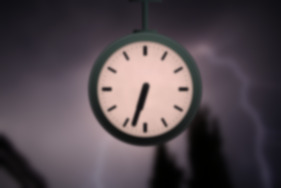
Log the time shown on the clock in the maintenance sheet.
6:33
